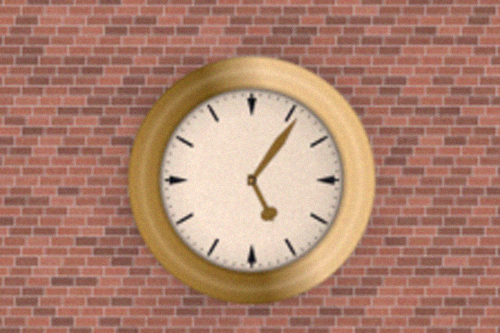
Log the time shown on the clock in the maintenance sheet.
5:06
